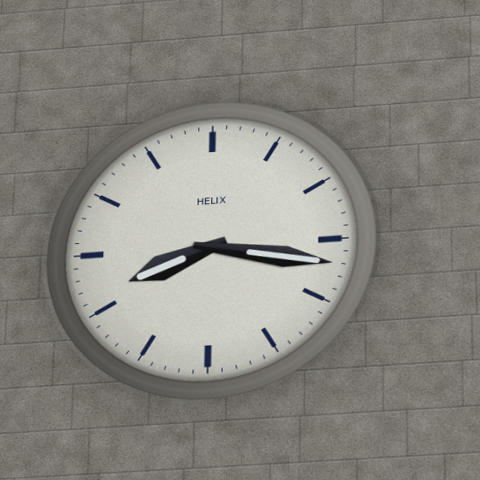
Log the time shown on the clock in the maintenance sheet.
8:17
